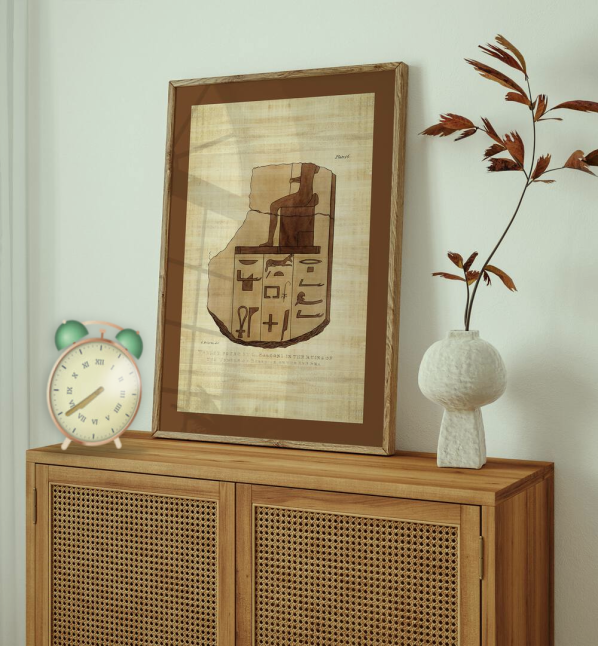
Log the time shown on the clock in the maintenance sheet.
7:39
